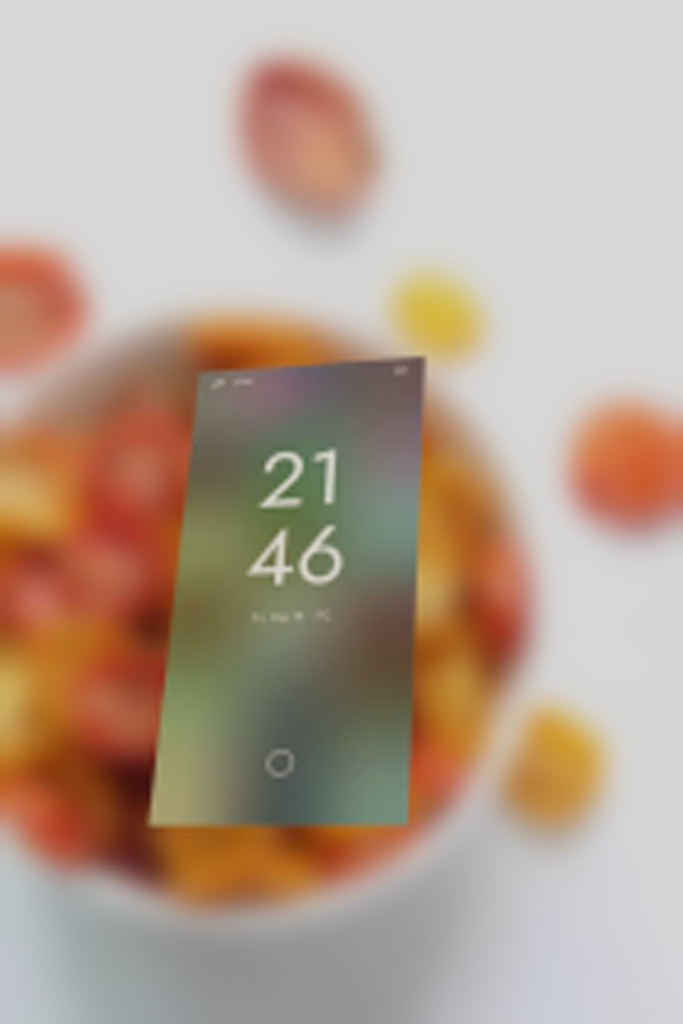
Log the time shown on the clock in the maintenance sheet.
21:46
